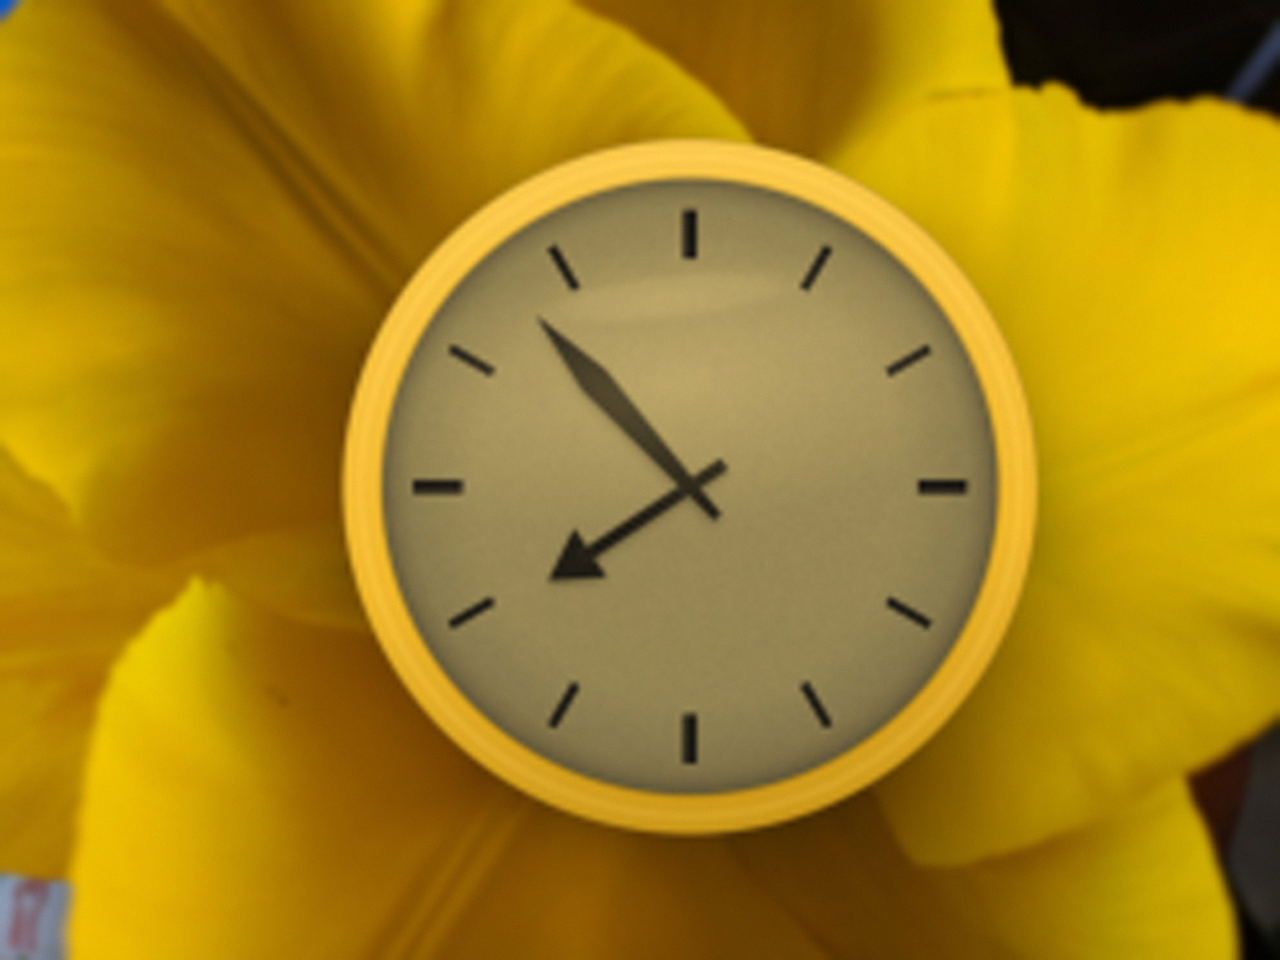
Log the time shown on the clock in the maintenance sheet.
7:53
